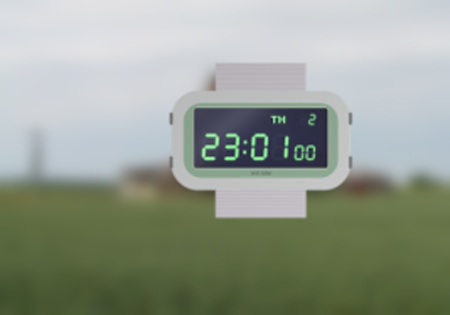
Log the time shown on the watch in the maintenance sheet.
23:01:00
